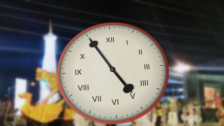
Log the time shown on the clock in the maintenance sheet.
4:55
